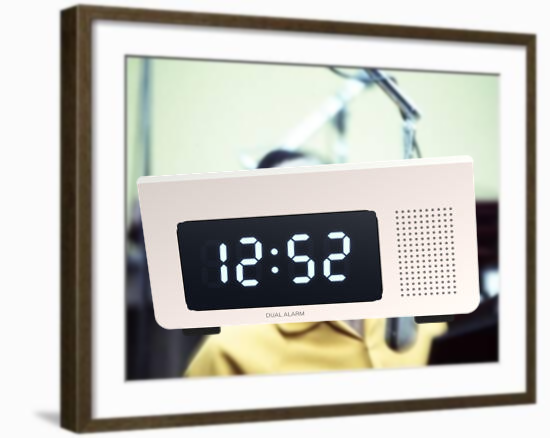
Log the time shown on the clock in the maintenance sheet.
12:52
